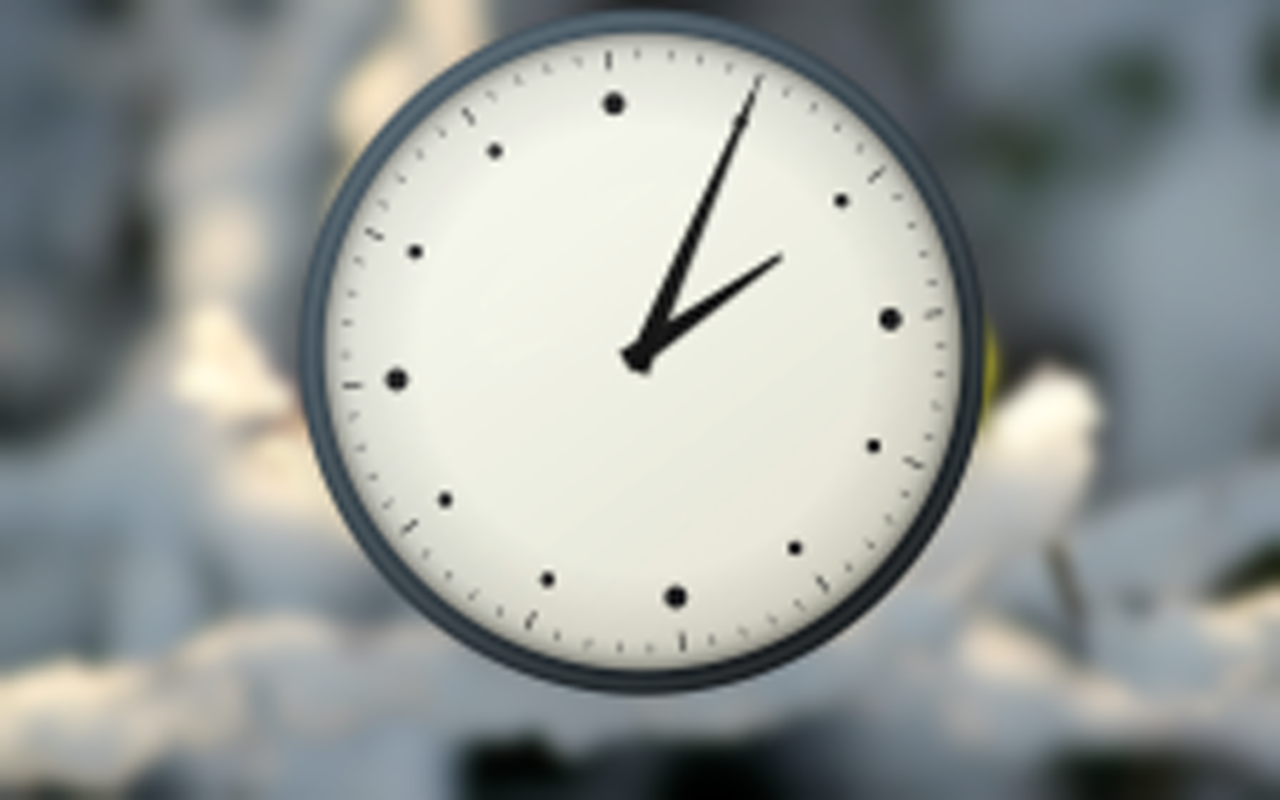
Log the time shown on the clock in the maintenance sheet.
2:05
